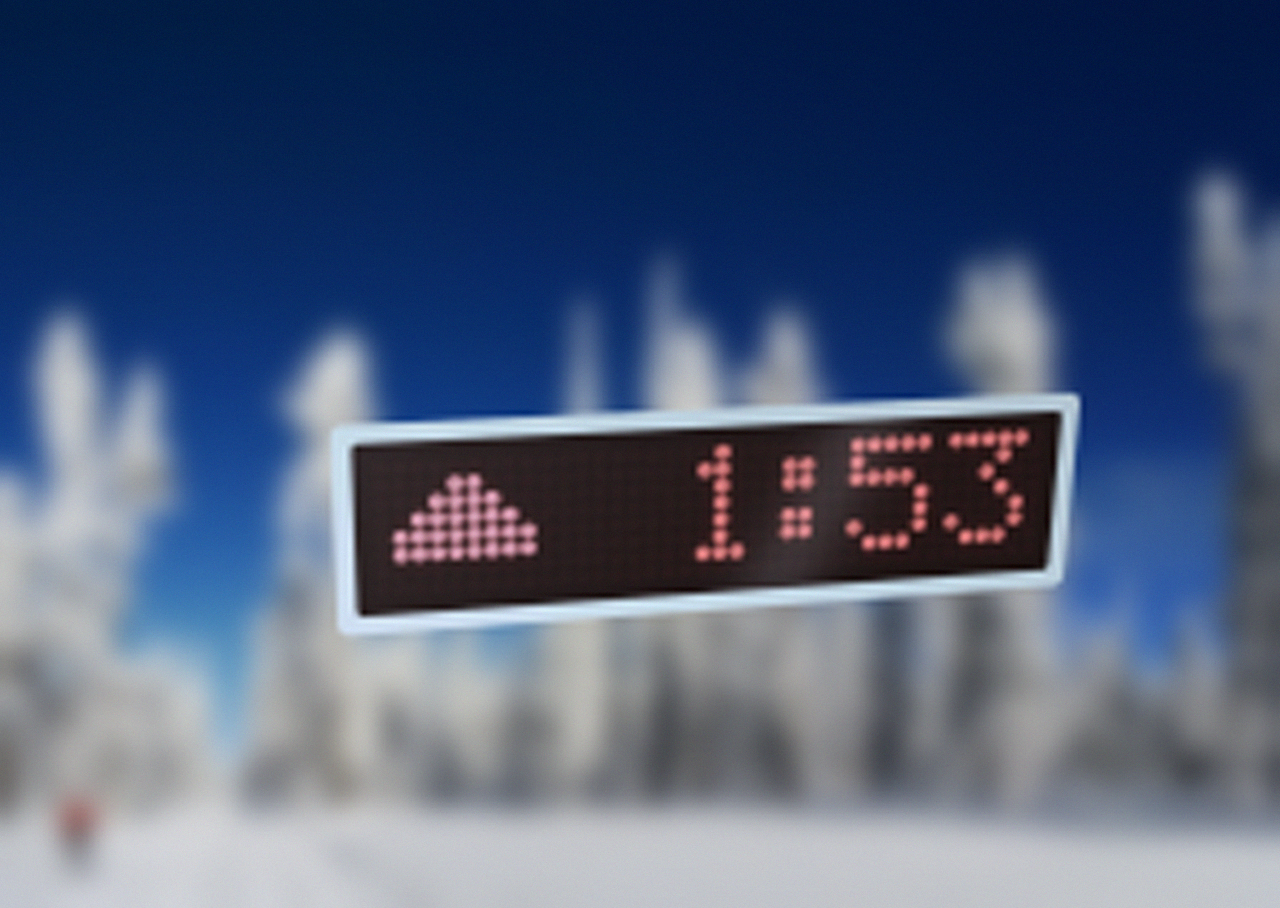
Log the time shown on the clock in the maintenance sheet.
1:53
